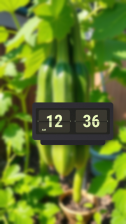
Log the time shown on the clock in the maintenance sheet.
12:36
